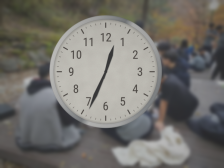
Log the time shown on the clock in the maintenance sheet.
12:34
